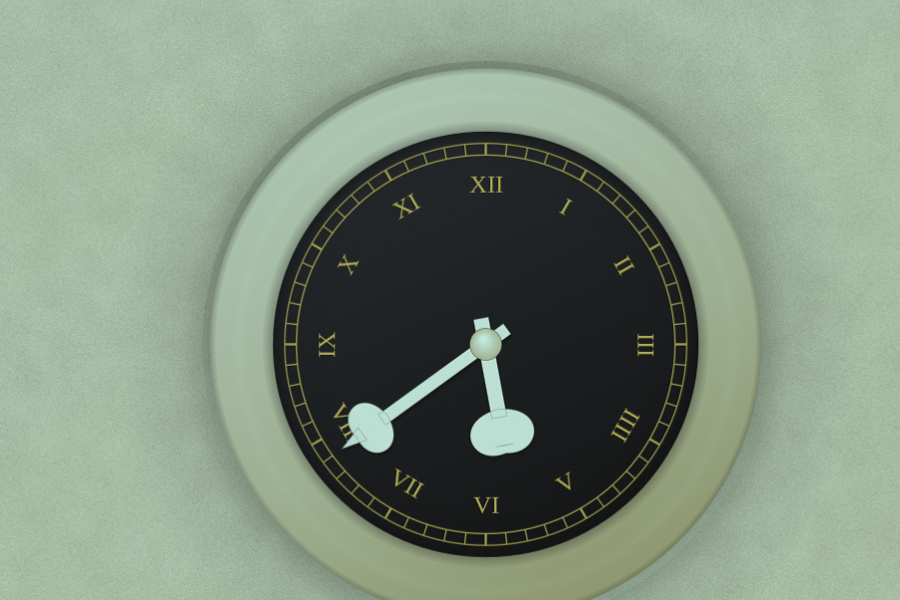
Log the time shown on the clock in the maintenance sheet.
5:39
